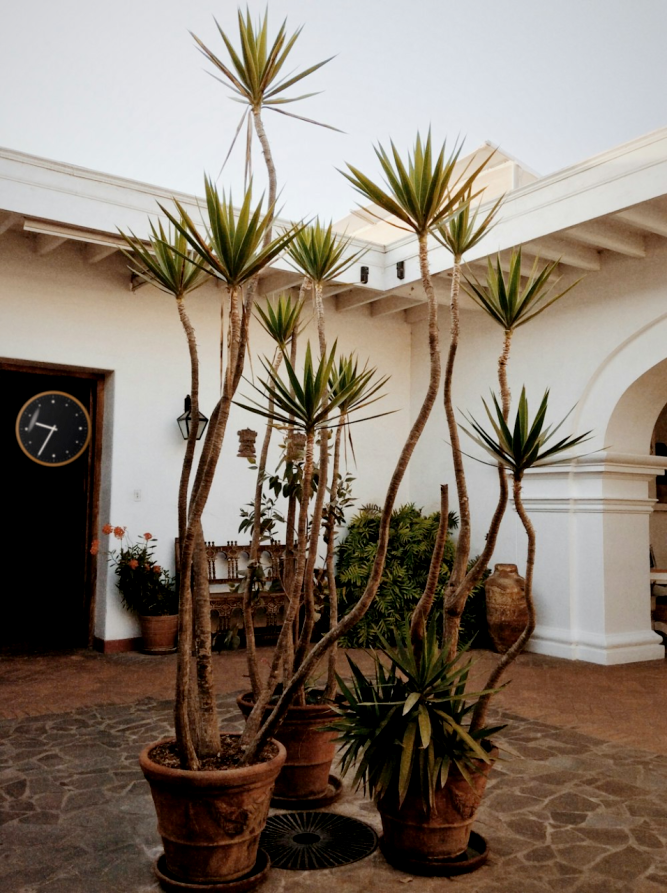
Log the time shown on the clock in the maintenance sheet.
9:35
